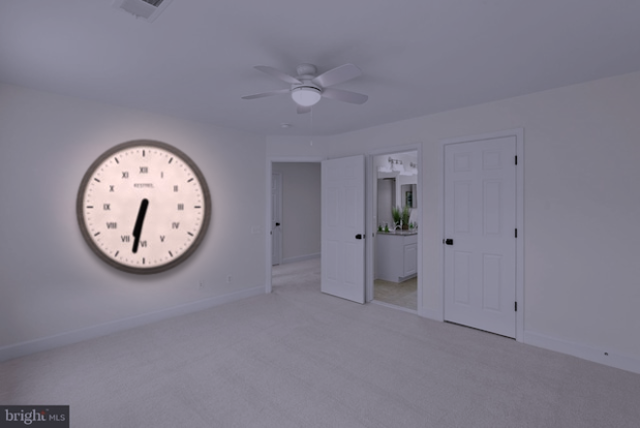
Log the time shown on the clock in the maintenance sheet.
6:32
